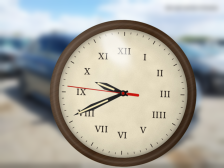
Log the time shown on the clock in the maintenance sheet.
9:40:46
